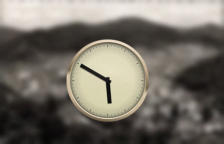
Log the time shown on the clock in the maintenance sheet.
5:50
